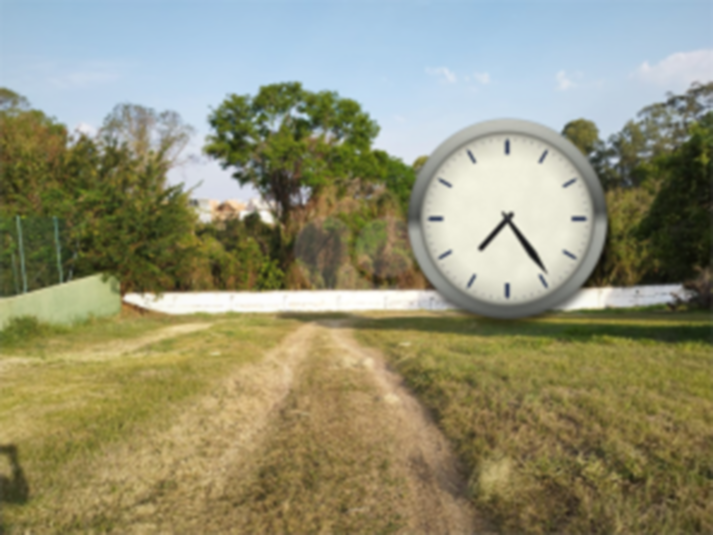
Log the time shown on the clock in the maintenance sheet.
7:24
